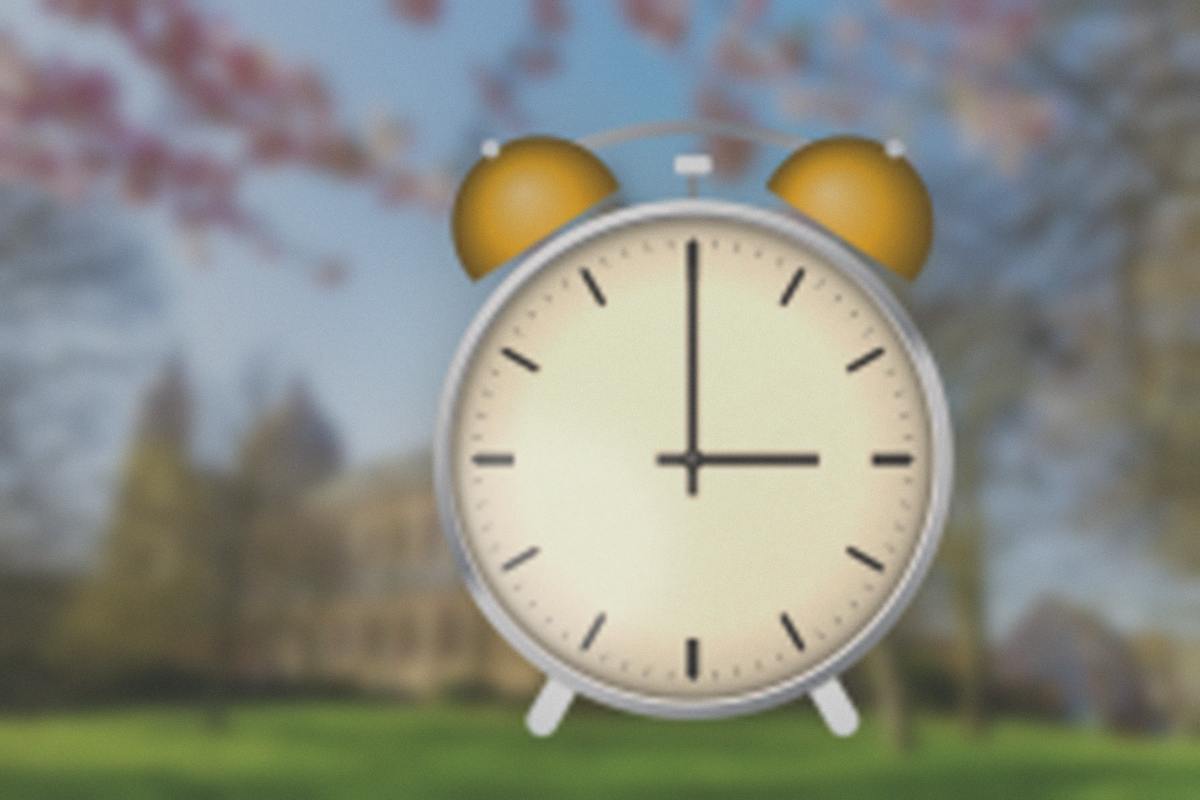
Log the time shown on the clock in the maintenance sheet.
3:00
